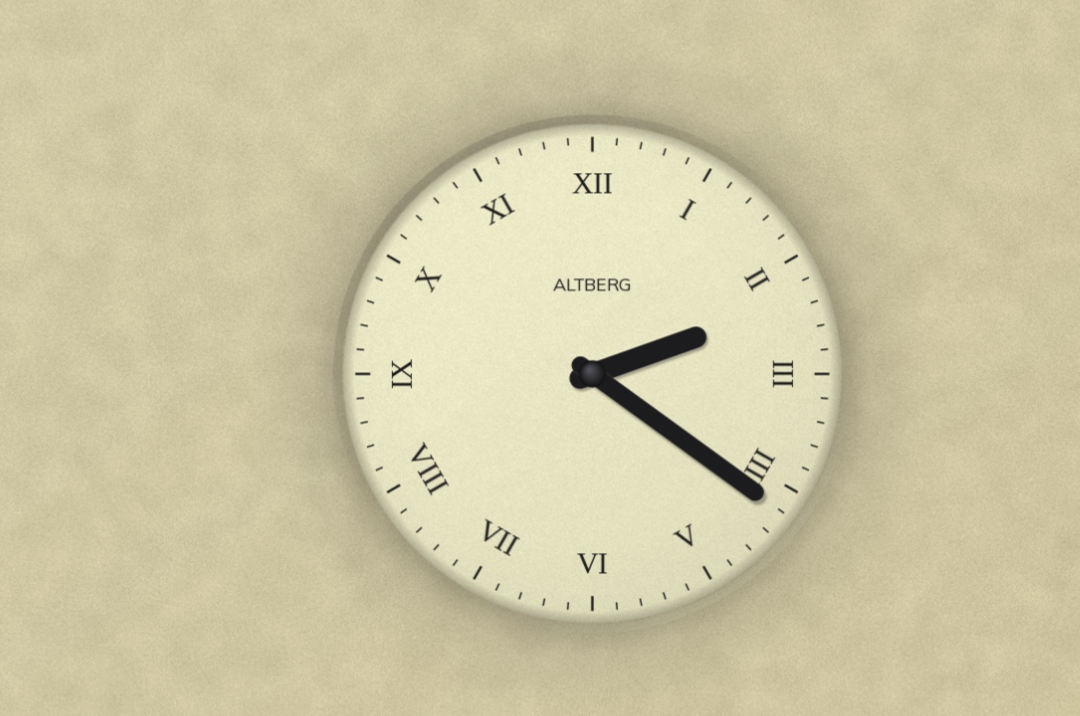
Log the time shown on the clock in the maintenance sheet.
2:21
